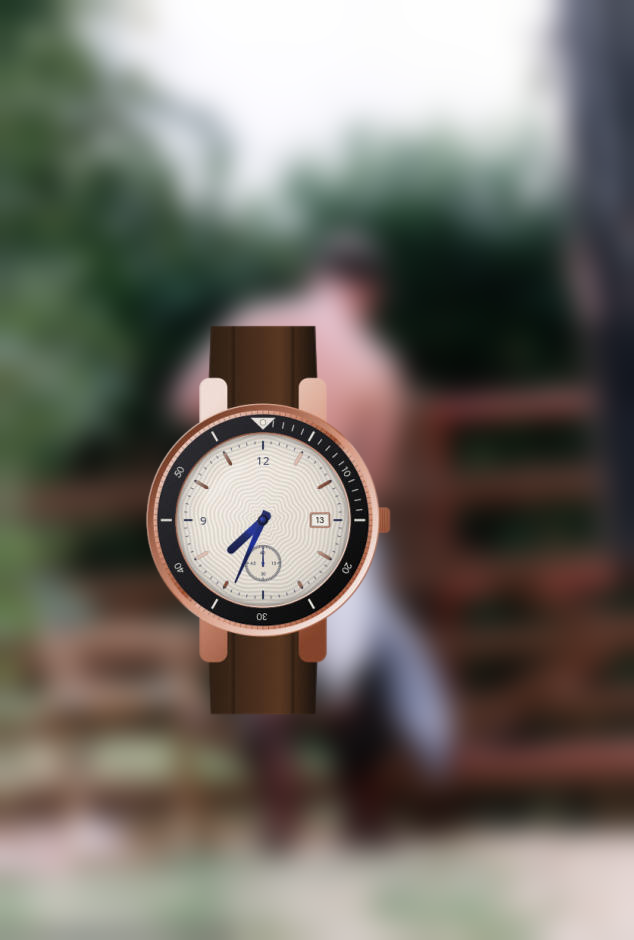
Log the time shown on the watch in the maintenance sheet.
7:34
